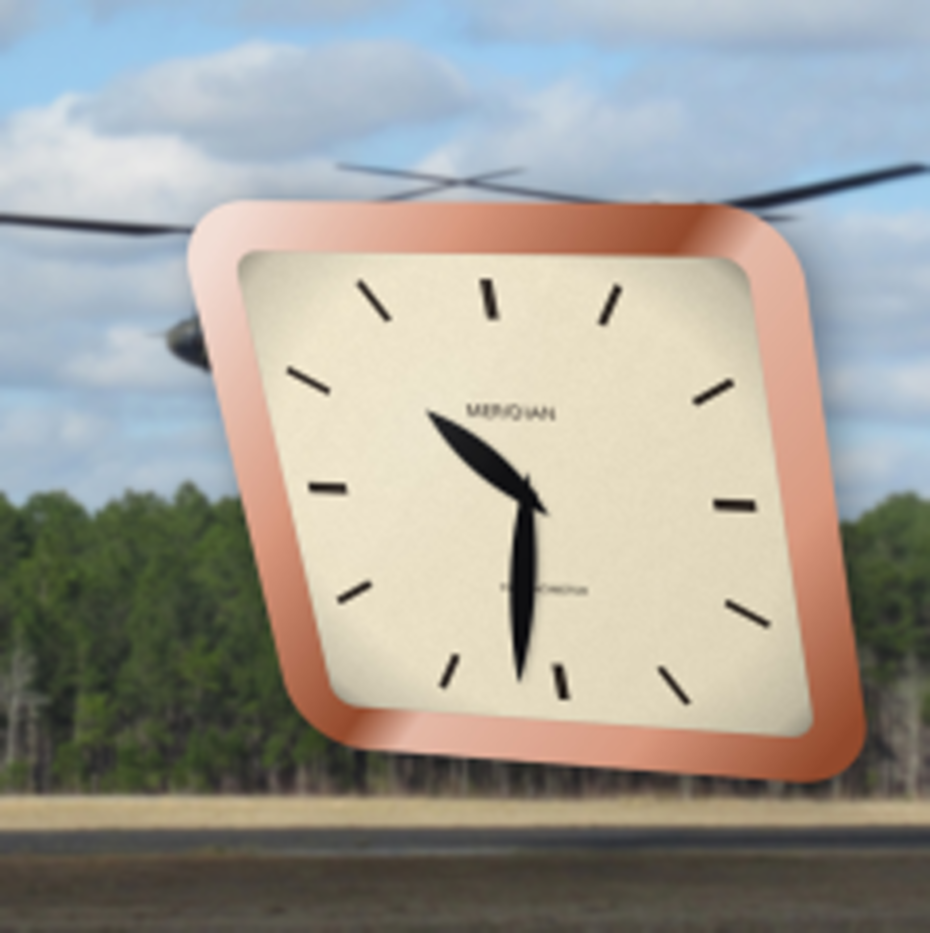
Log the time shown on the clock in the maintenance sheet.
10:32
